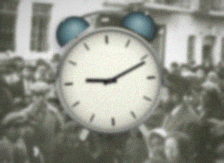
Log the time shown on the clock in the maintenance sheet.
9:11
